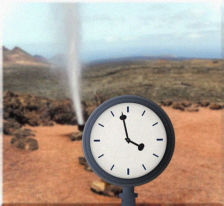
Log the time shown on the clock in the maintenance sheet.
3:58
